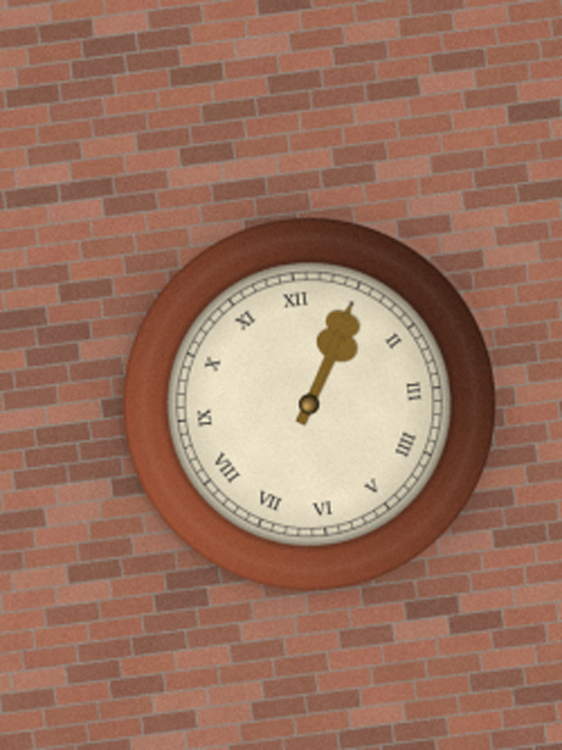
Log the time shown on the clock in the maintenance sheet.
1:05
